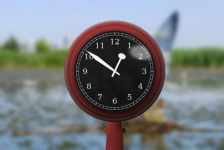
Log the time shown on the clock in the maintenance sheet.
12:51
